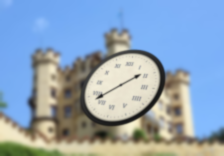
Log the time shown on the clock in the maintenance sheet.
1:38
